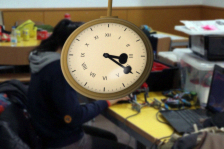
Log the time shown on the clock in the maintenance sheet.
3:21
